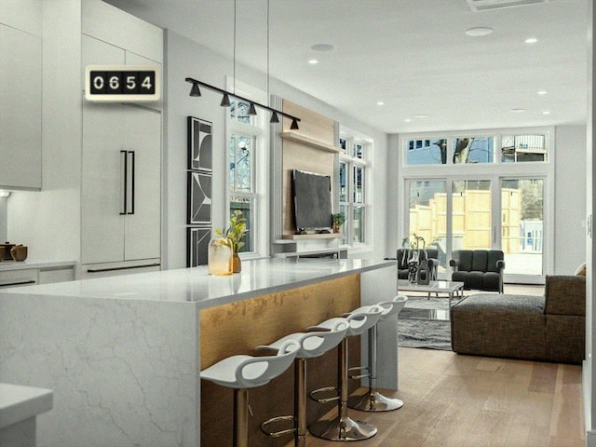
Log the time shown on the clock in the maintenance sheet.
6:54
